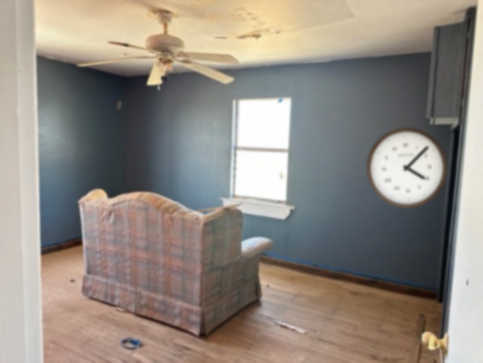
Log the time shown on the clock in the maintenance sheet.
4:08
